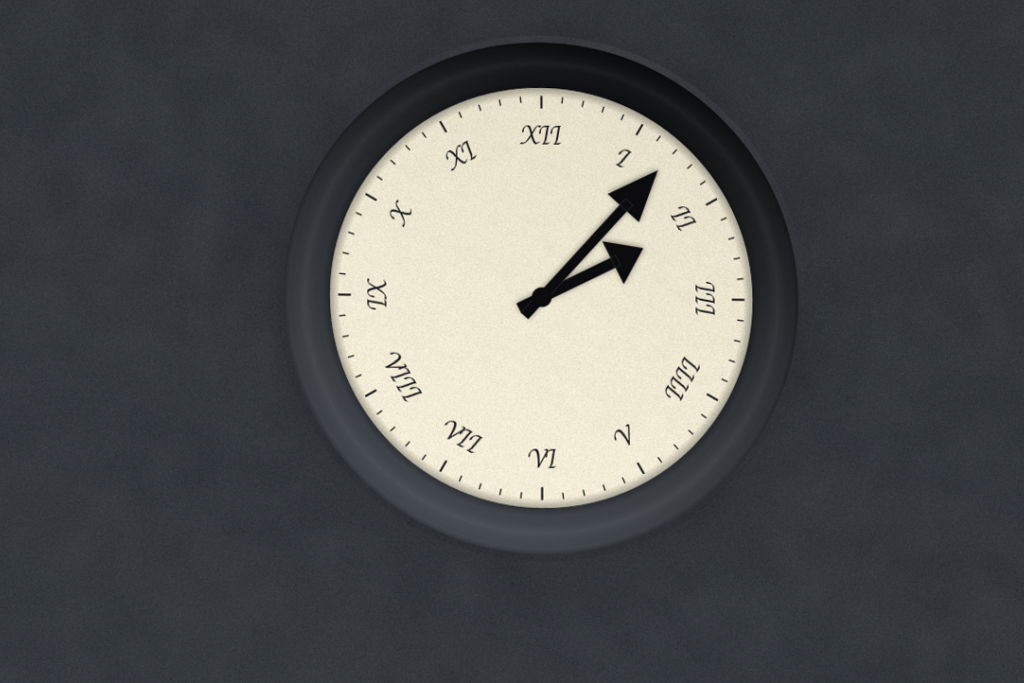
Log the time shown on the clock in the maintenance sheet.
2:07
